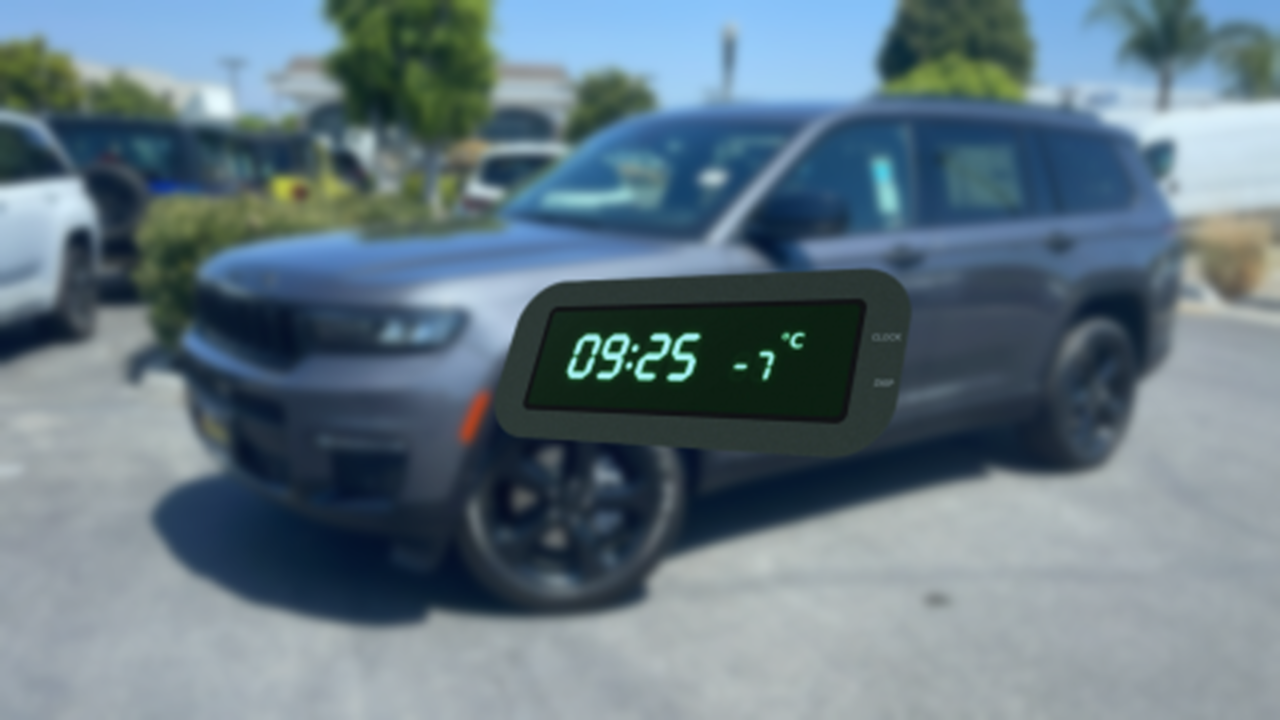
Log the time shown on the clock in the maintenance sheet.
9:25
